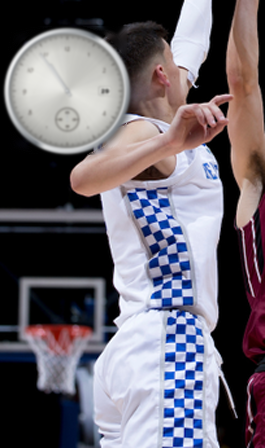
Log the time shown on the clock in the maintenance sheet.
10:54
